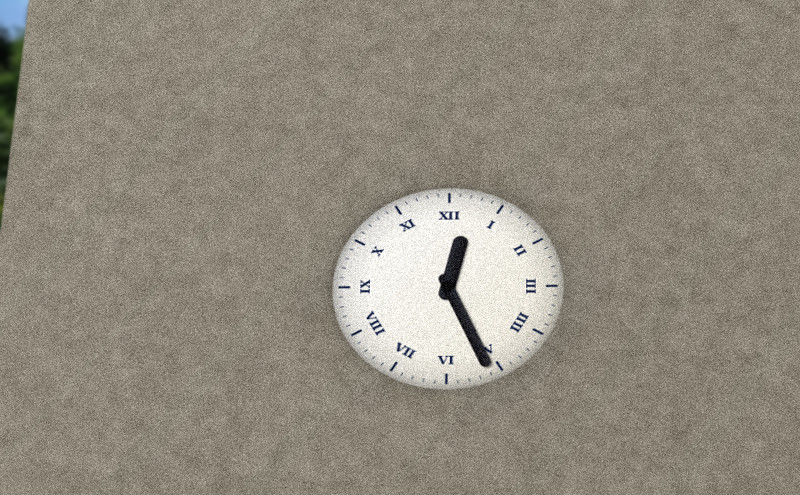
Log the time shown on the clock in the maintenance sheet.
12:26
